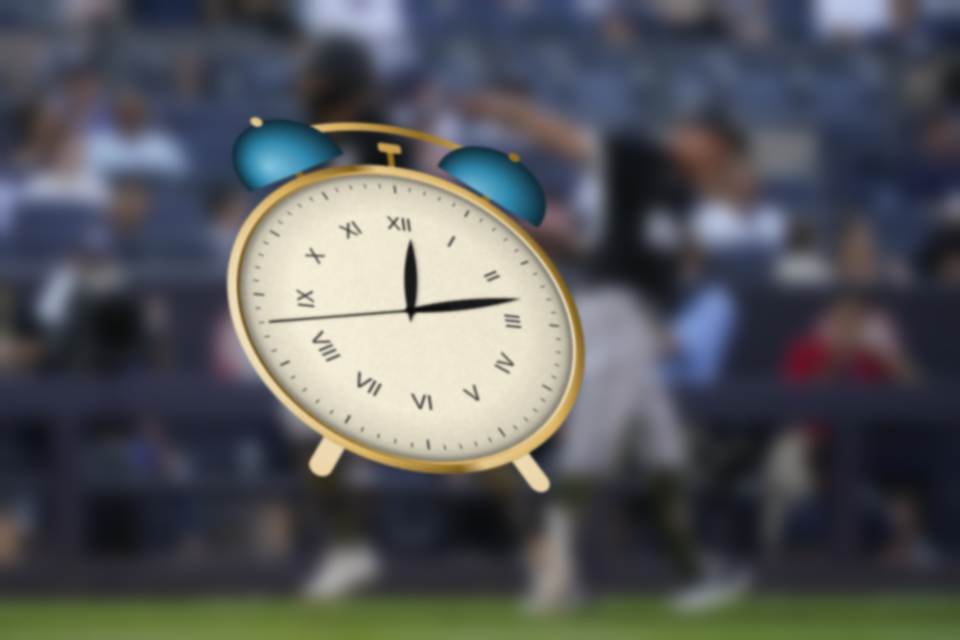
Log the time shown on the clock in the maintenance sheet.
12:12:43
